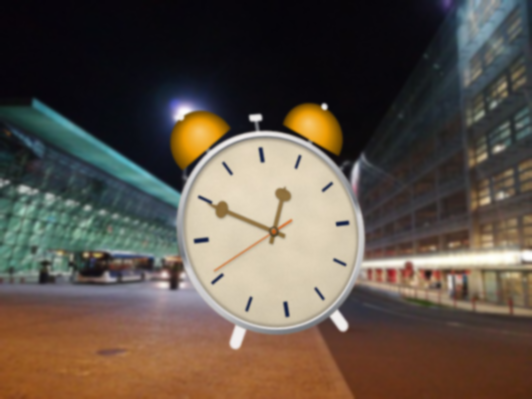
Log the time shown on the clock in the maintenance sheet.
12:49:41
